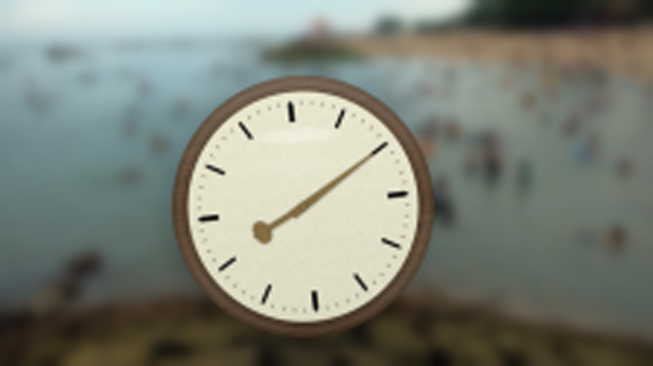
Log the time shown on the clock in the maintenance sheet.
8:10
